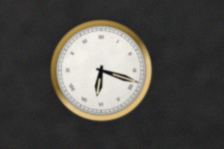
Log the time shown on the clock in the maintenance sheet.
6:18
